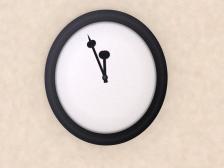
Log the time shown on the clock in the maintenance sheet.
11:56
